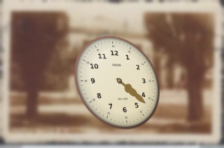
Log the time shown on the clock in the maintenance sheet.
4:22
